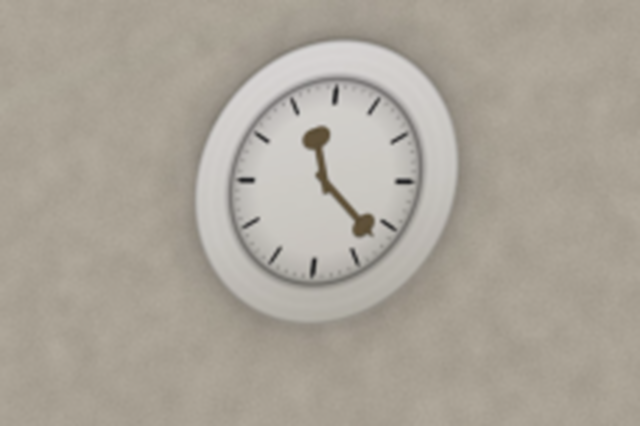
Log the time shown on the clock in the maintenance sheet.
11:22
